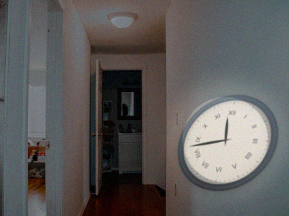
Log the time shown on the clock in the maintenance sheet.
11:43
